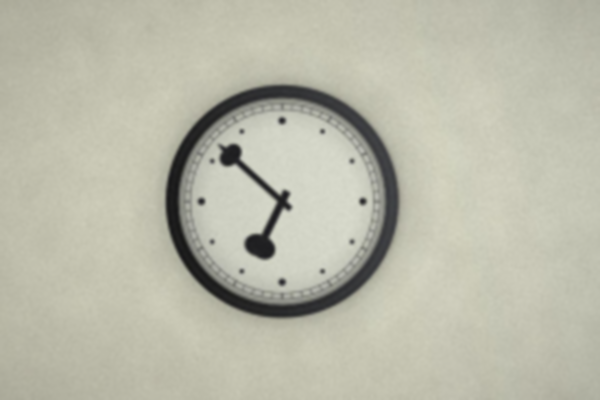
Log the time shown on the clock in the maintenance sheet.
6:52
